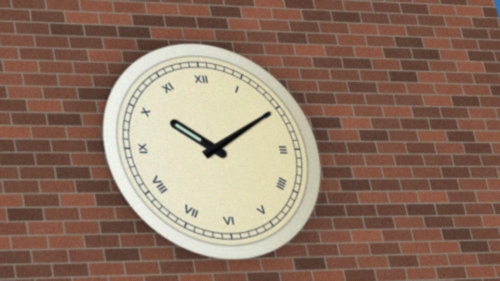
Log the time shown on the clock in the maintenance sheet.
10:10
